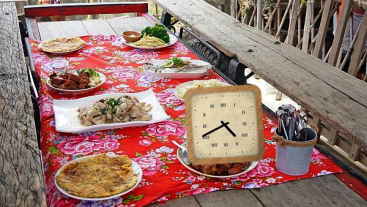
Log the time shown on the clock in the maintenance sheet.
4:41
